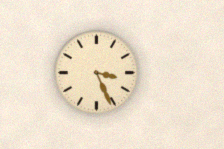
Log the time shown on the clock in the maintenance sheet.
3:26
